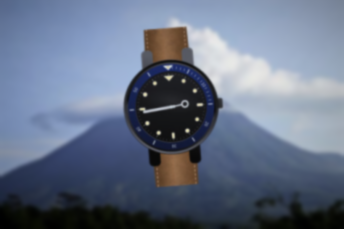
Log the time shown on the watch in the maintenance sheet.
2:44
